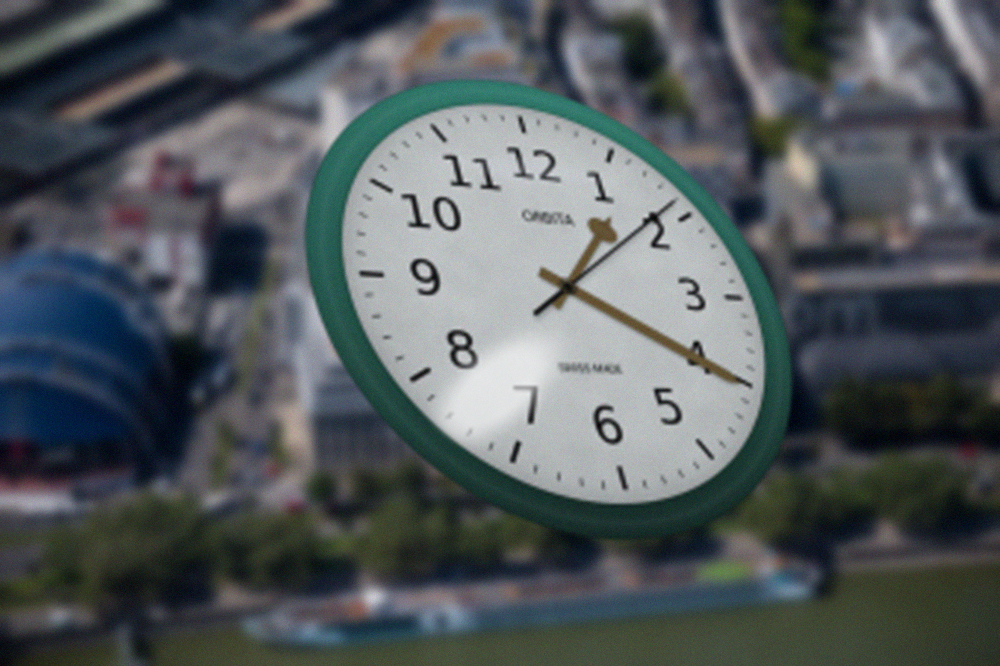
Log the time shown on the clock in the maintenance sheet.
1:20:09
